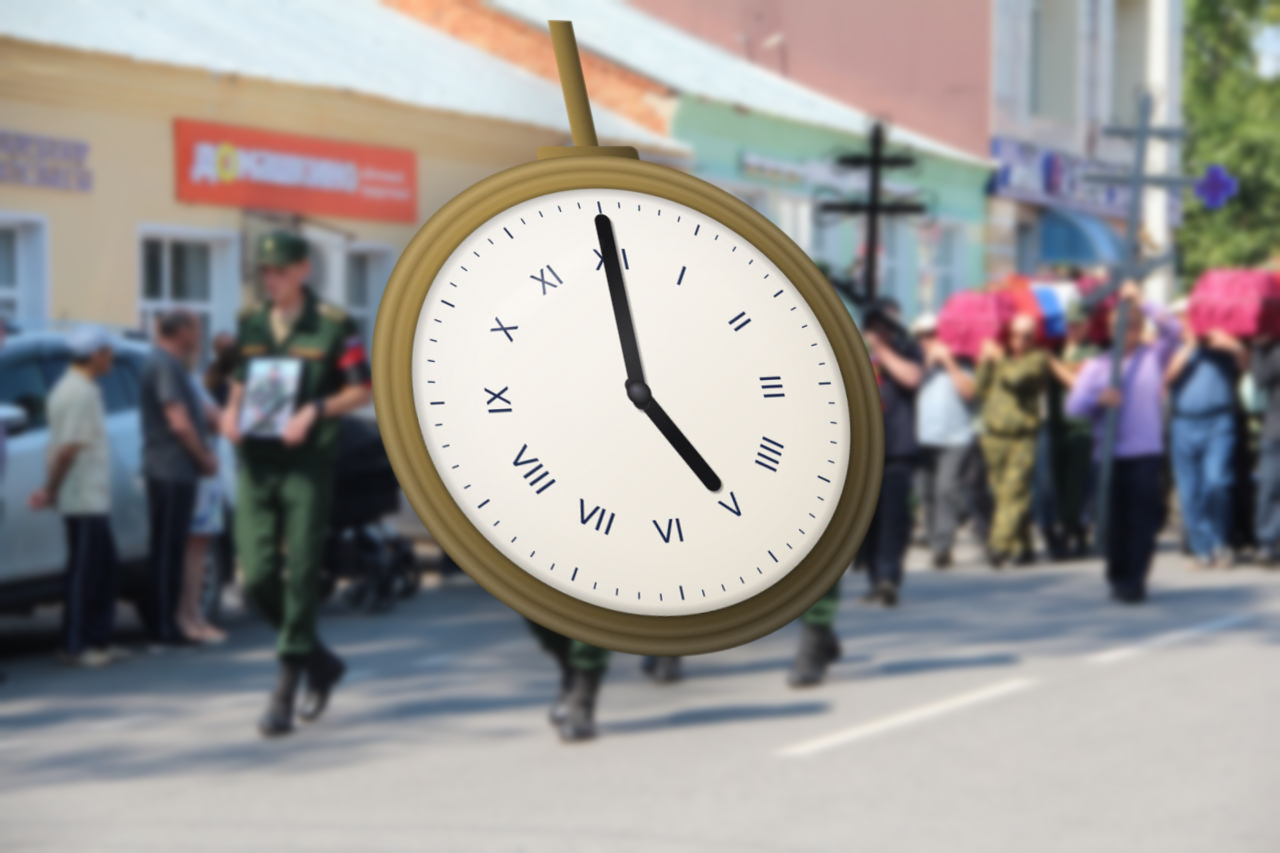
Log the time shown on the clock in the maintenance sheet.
5:00
